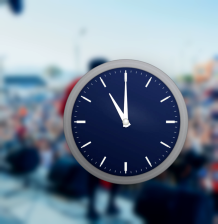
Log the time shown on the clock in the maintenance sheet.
11:00
